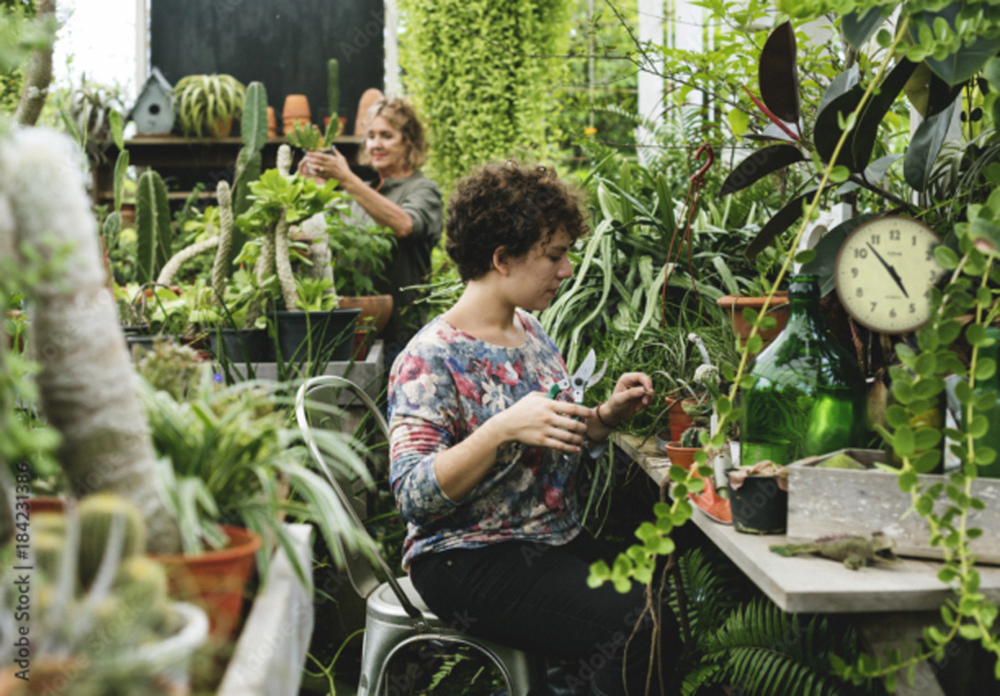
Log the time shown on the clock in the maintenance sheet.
4:53
